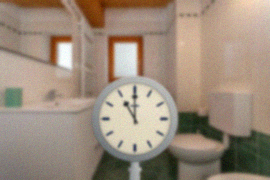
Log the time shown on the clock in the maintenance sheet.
11:00
